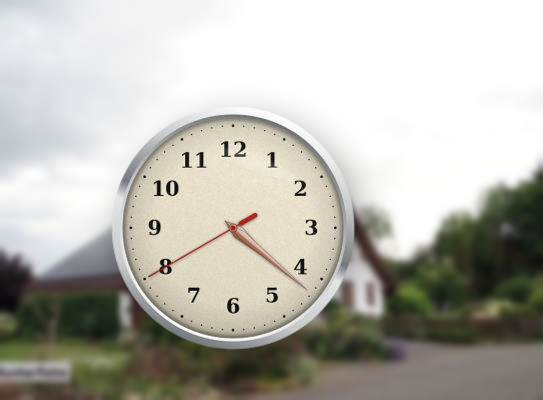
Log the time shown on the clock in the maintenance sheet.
4:21:40
